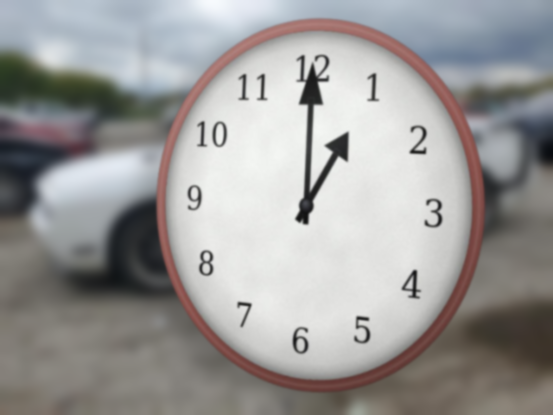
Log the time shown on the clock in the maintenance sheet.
1:00
